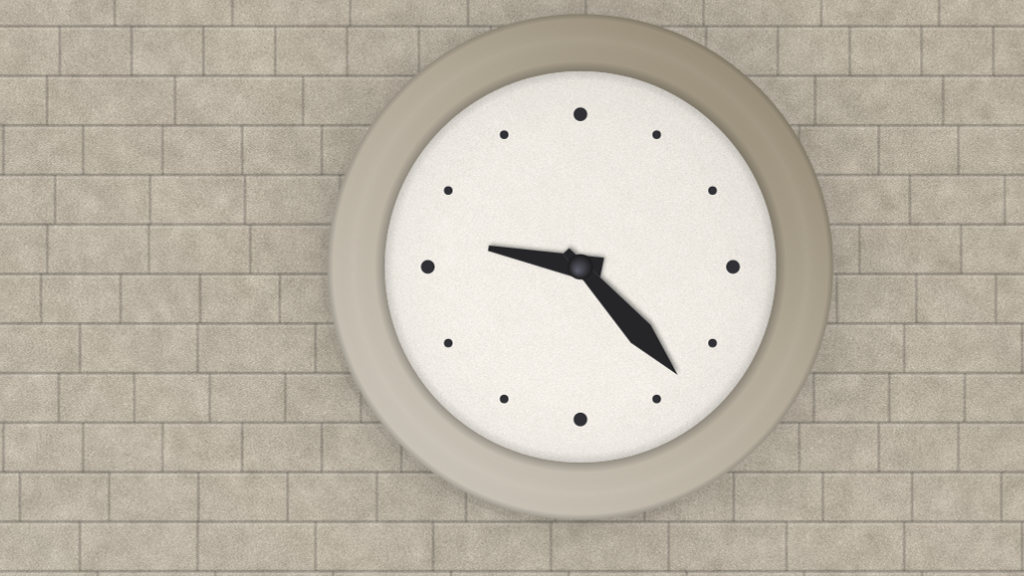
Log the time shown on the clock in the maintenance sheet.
9:23
